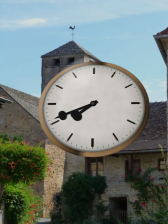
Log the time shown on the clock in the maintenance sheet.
7:41
